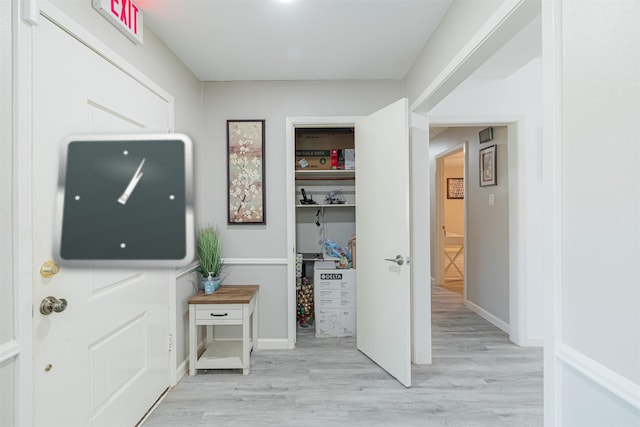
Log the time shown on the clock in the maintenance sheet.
1:04
